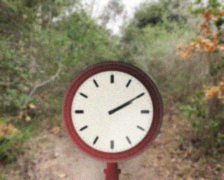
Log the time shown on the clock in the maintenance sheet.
2:10
